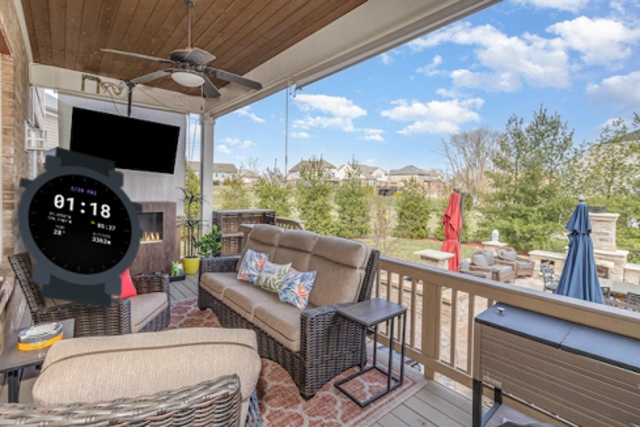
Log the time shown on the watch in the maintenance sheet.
1:18
